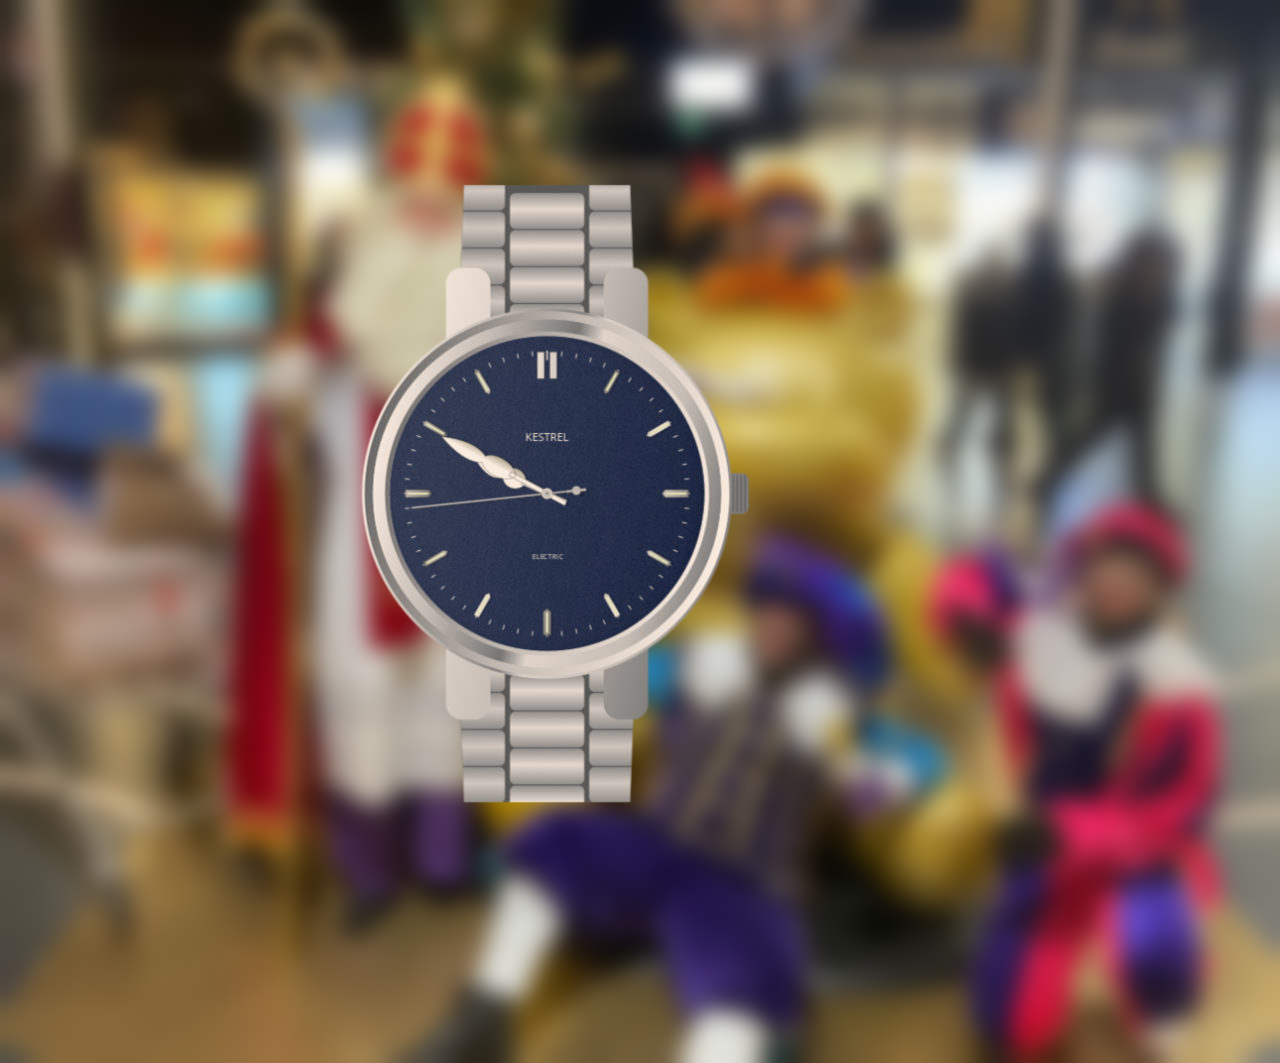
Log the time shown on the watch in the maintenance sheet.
9:49:44
